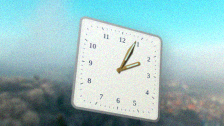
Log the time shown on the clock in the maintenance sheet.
2:04
